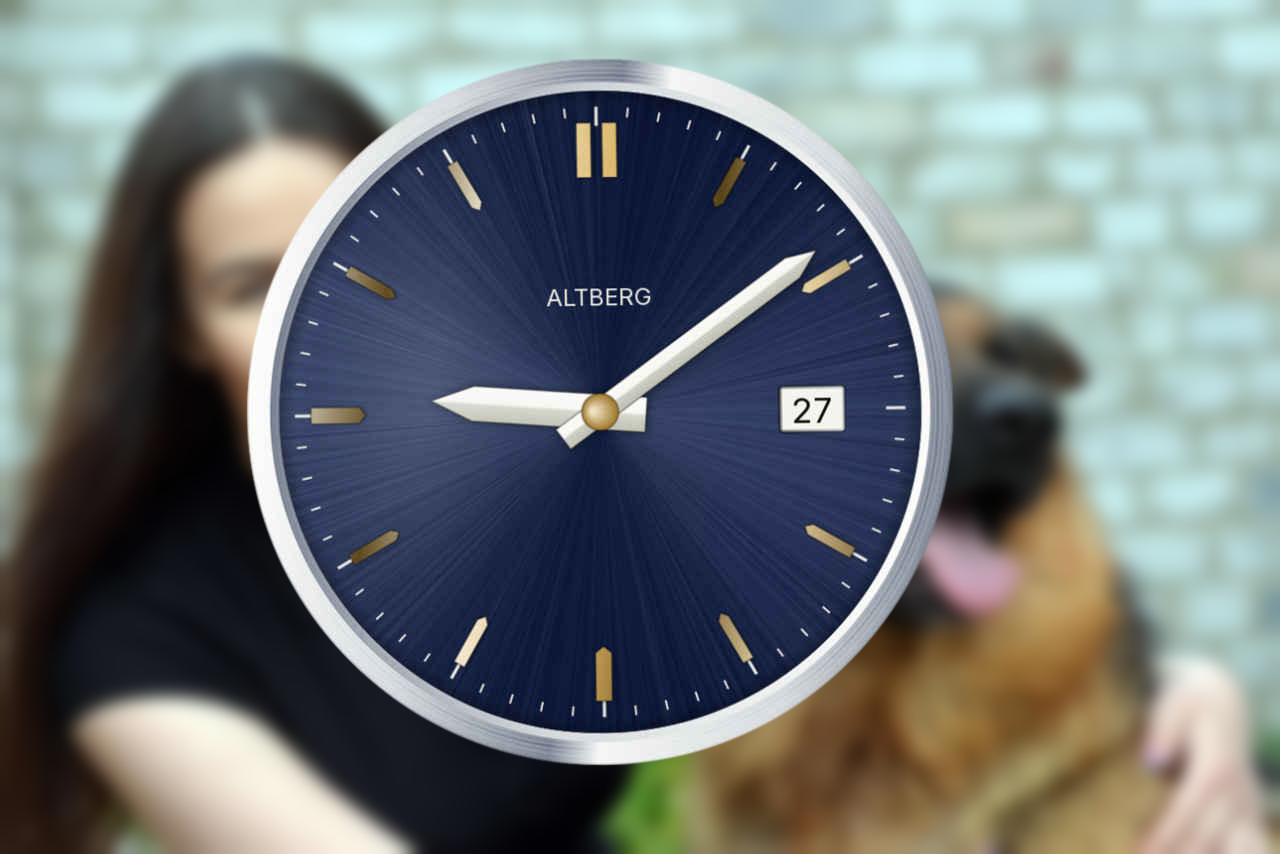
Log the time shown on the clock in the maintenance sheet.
9:09
